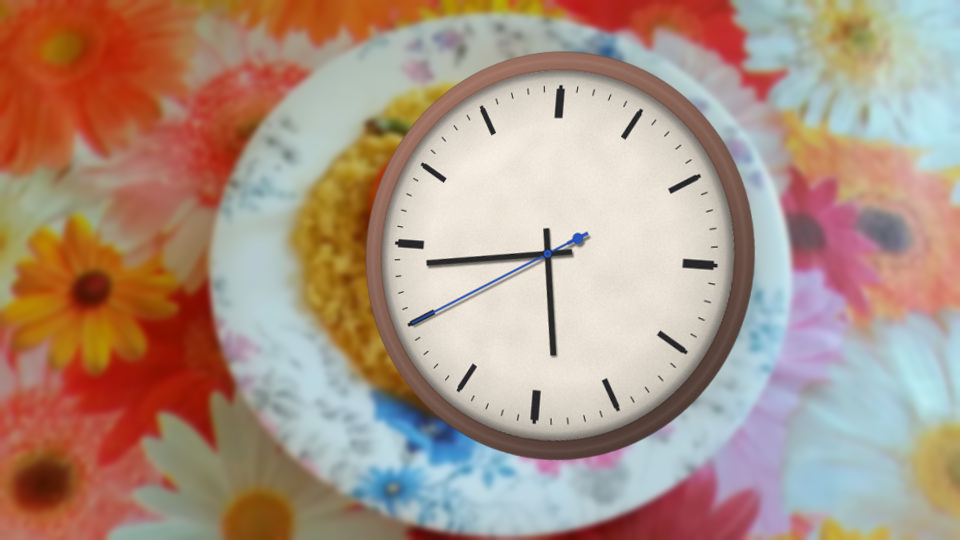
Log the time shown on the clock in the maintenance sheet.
5:43:40
